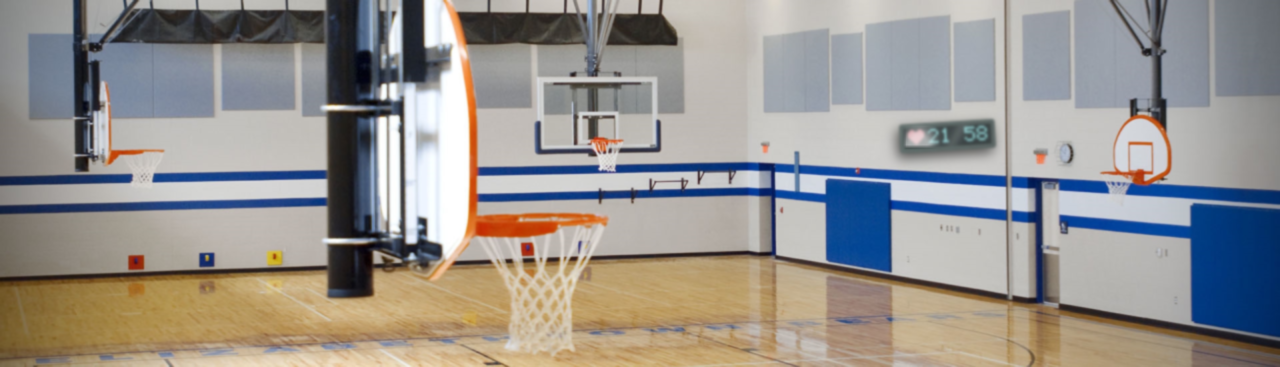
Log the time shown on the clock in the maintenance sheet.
21:58
